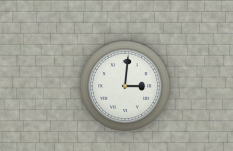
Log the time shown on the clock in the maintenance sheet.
3:01
